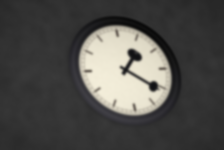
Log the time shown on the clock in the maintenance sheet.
1:21
